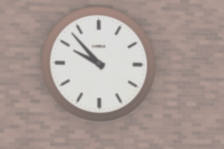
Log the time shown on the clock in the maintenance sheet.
9:53
